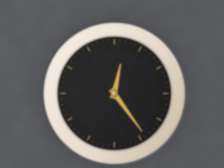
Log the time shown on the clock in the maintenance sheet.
12:24
